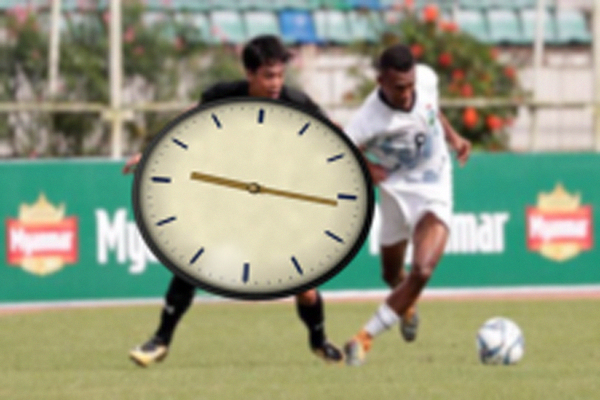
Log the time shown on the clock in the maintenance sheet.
9:16
